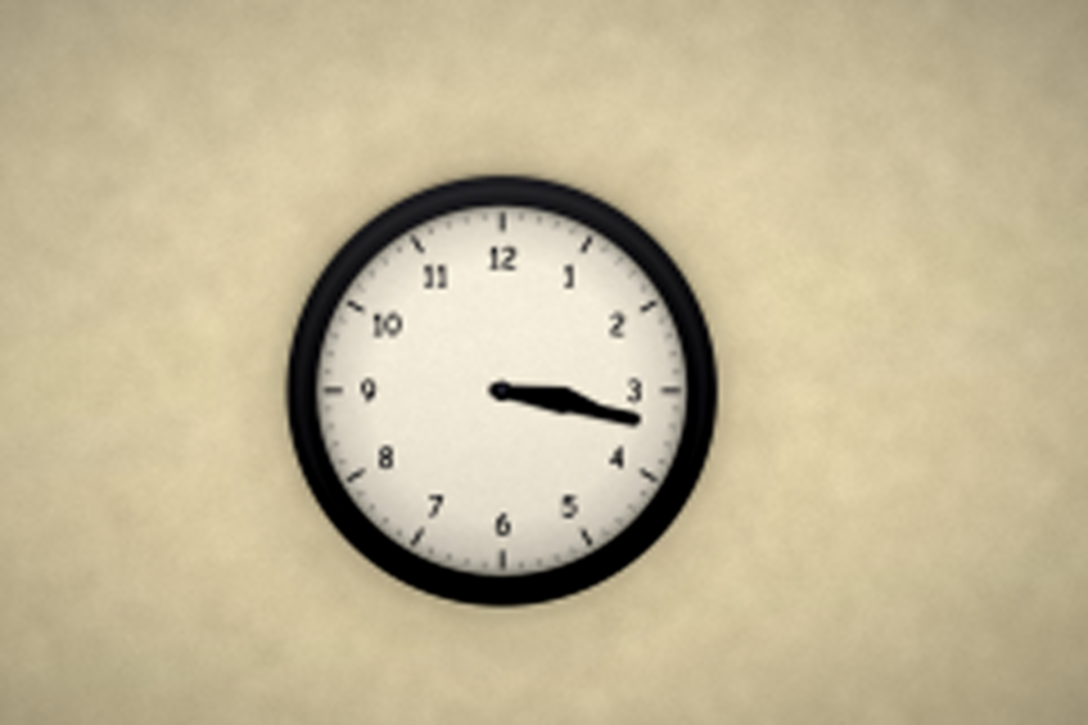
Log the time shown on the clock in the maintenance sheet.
3:17
